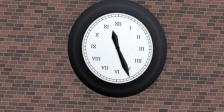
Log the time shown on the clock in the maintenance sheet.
11:26
